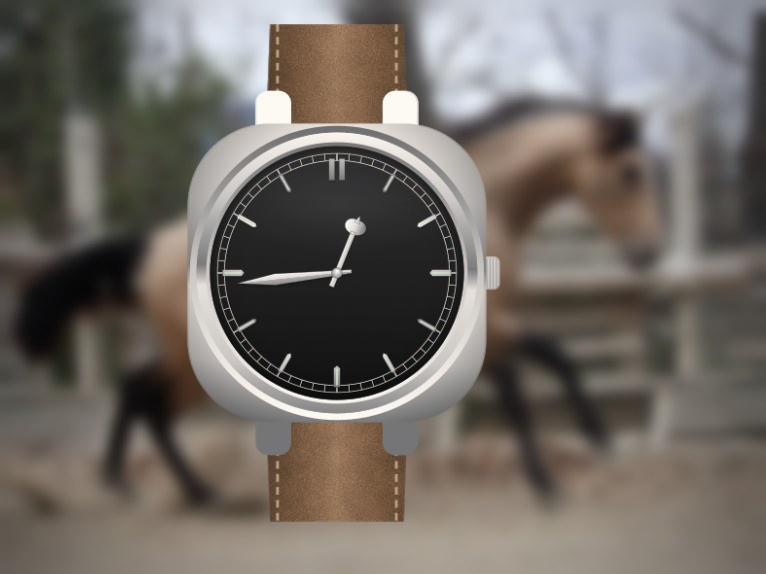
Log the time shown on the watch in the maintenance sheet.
12:44
